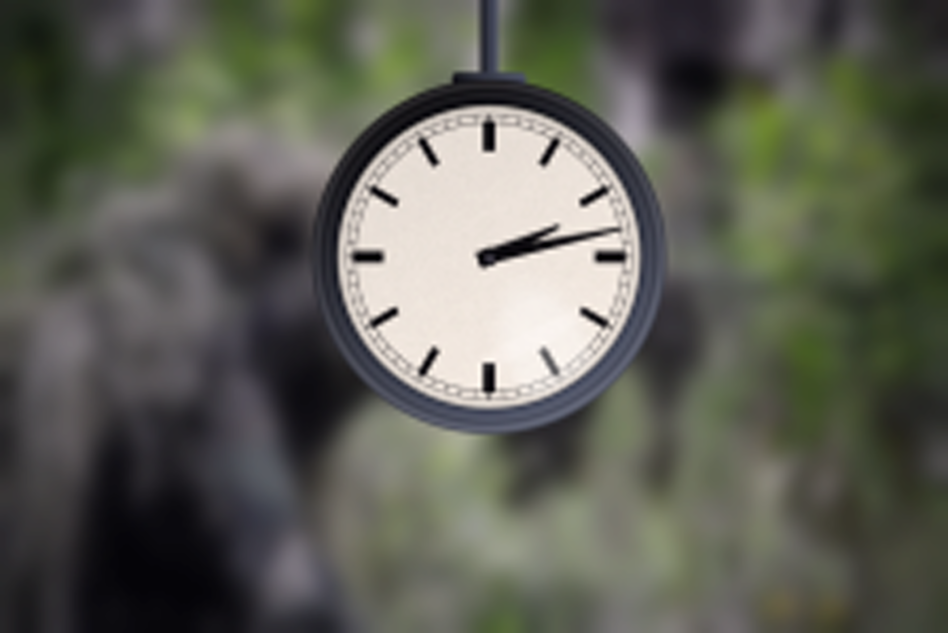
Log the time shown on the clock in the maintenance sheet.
2:13
